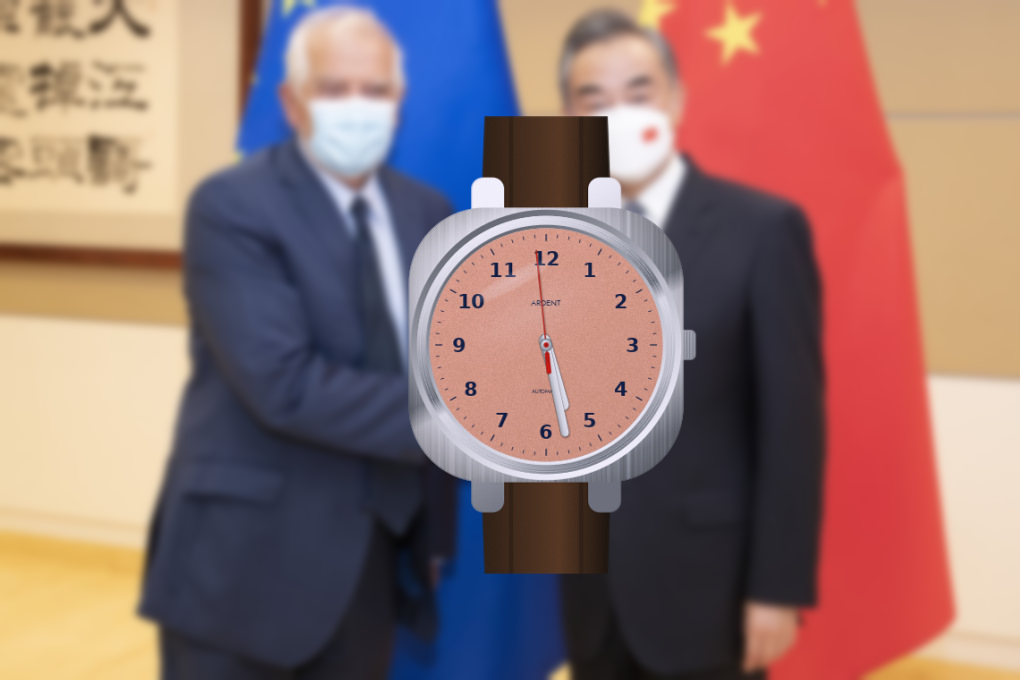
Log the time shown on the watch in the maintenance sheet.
5:27:59
